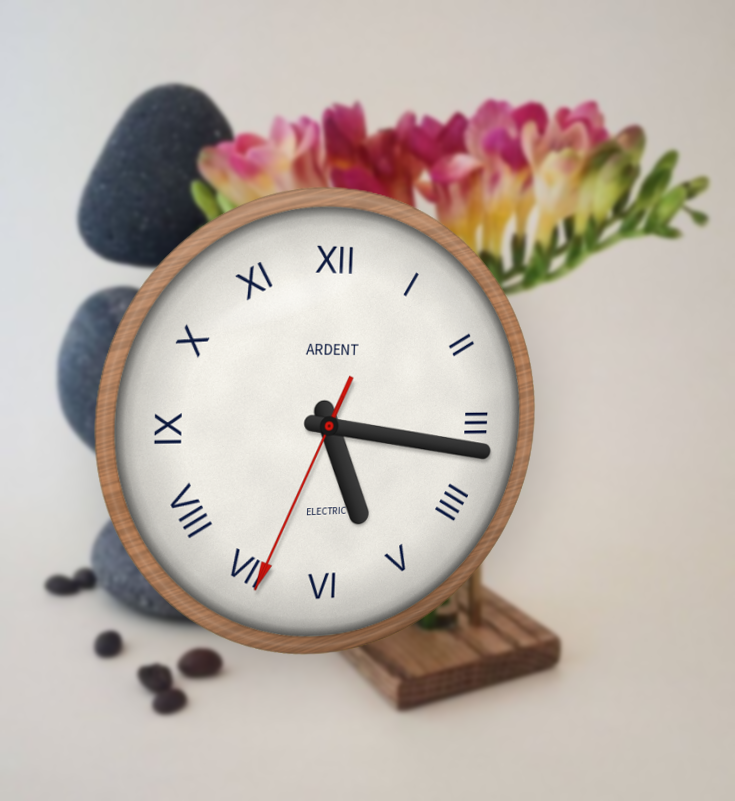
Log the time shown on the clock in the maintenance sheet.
5:16:34
